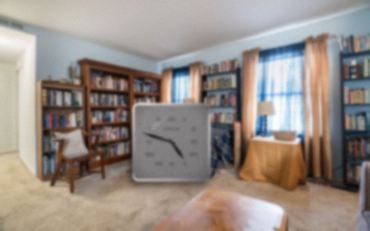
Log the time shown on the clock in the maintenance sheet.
4:48
